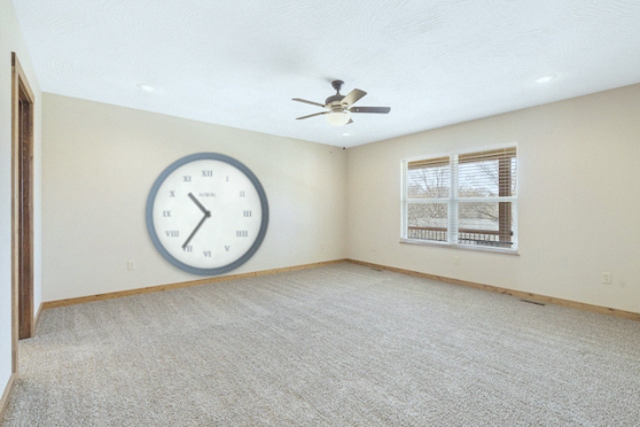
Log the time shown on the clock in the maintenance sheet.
10:36
